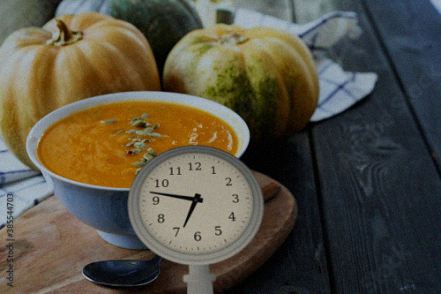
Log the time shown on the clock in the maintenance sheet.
6:47
